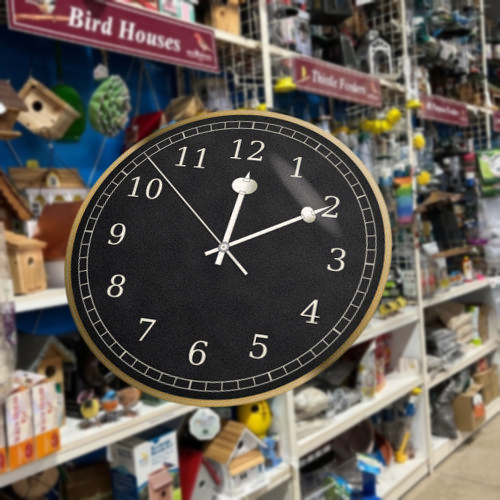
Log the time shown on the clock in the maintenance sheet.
12:09:52
